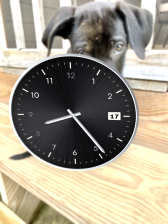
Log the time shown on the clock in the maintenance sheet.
8:24
